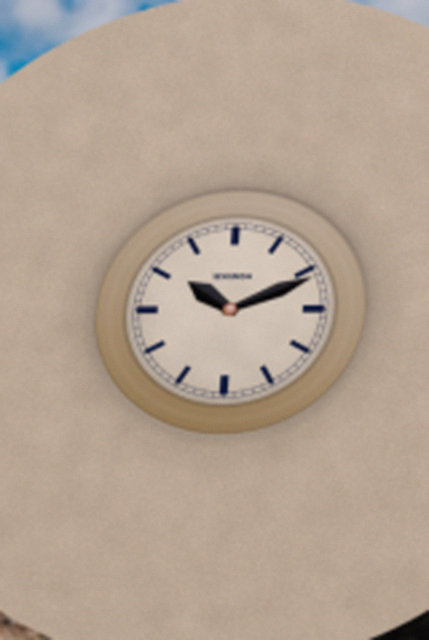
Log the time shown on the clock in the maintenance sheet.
10:11
